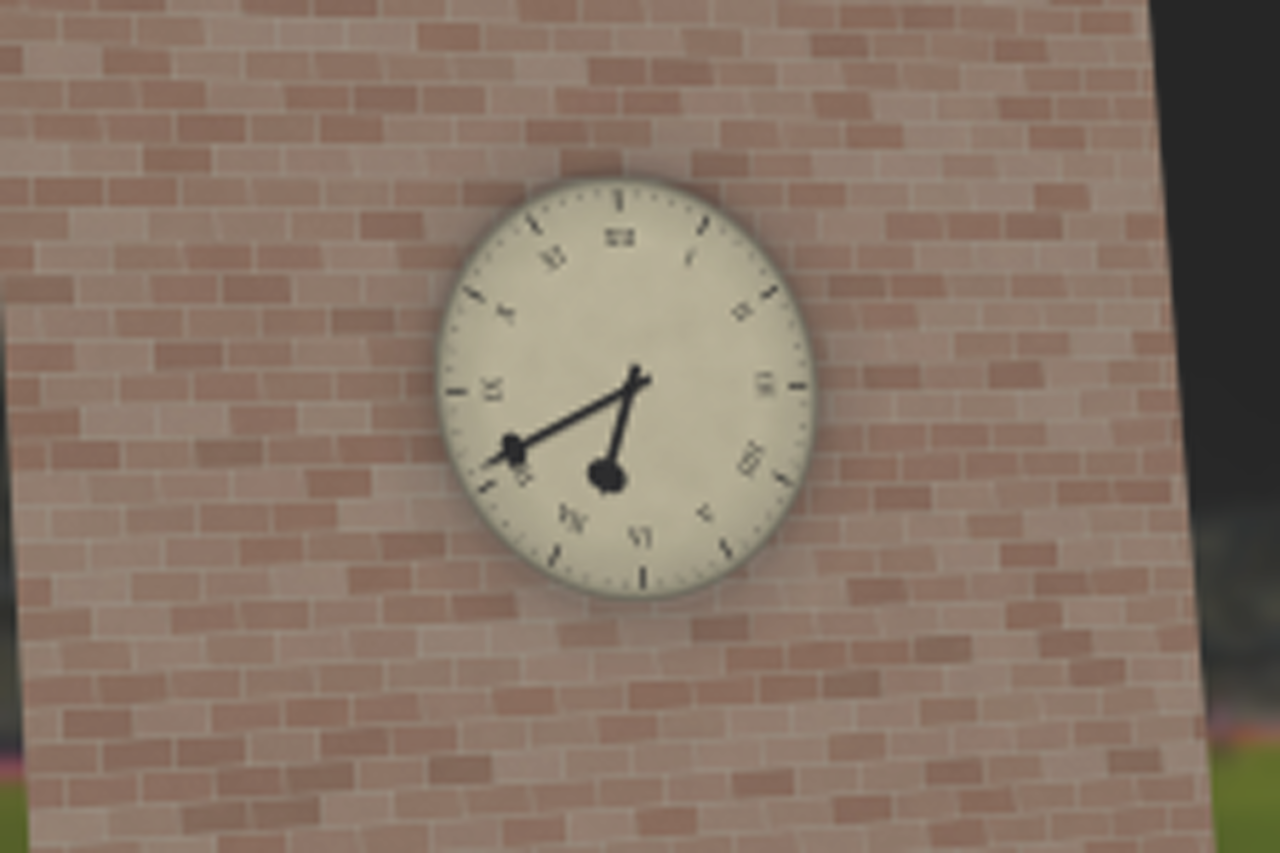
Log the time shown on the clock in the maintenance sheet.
6:41
